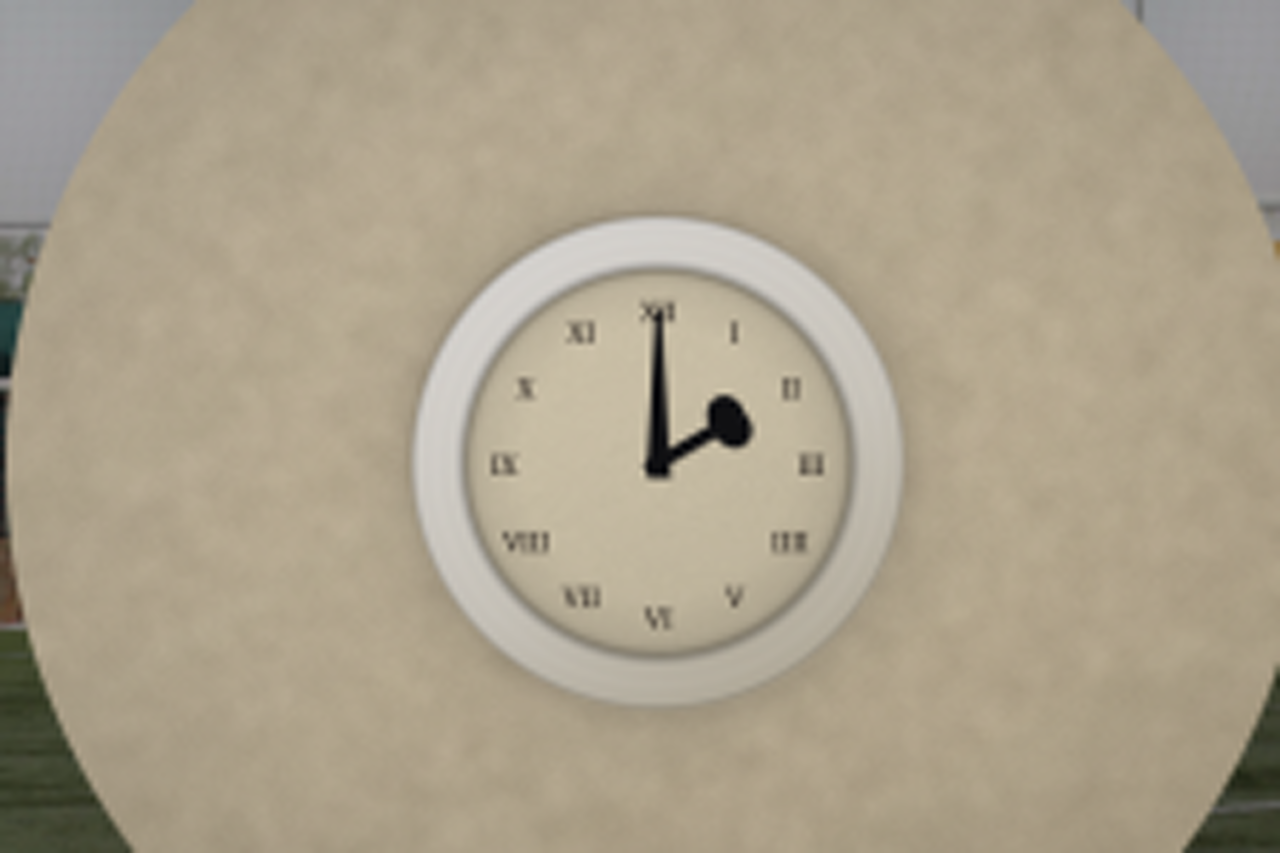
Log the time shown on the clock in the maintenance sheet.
2:00
